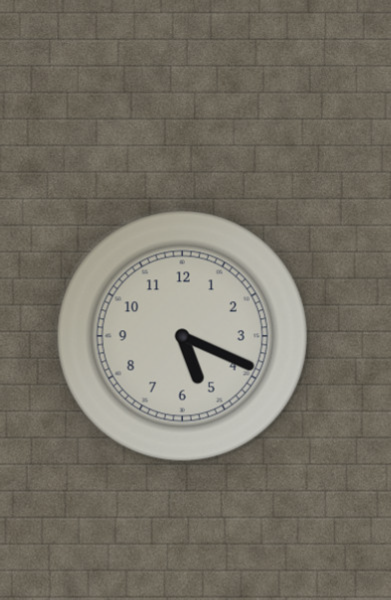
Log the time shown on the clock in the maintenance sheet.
5:19
